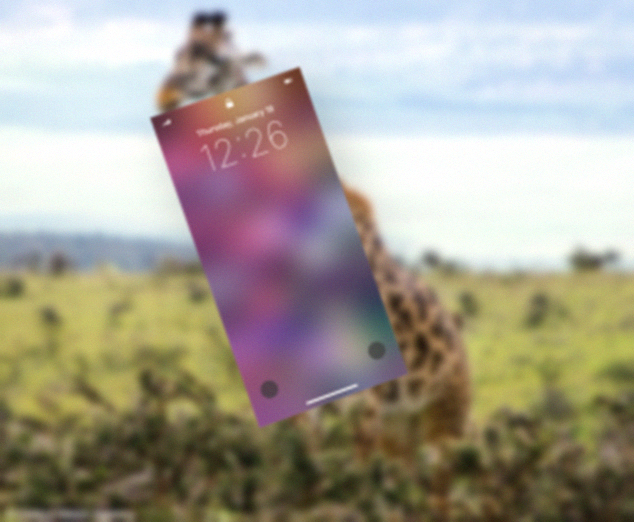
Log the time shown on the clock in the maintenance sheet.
12:26
